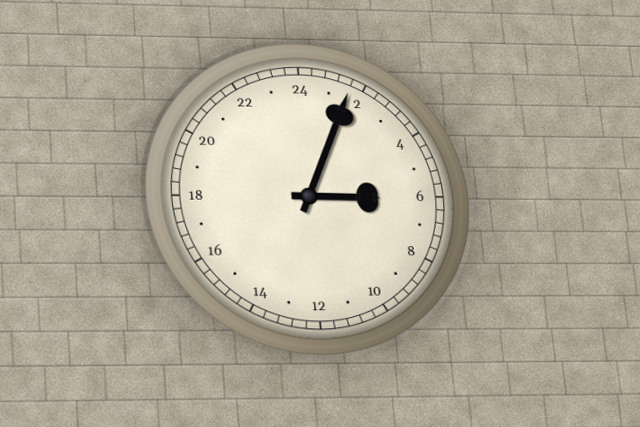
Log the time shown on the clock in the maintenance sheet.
6:04
